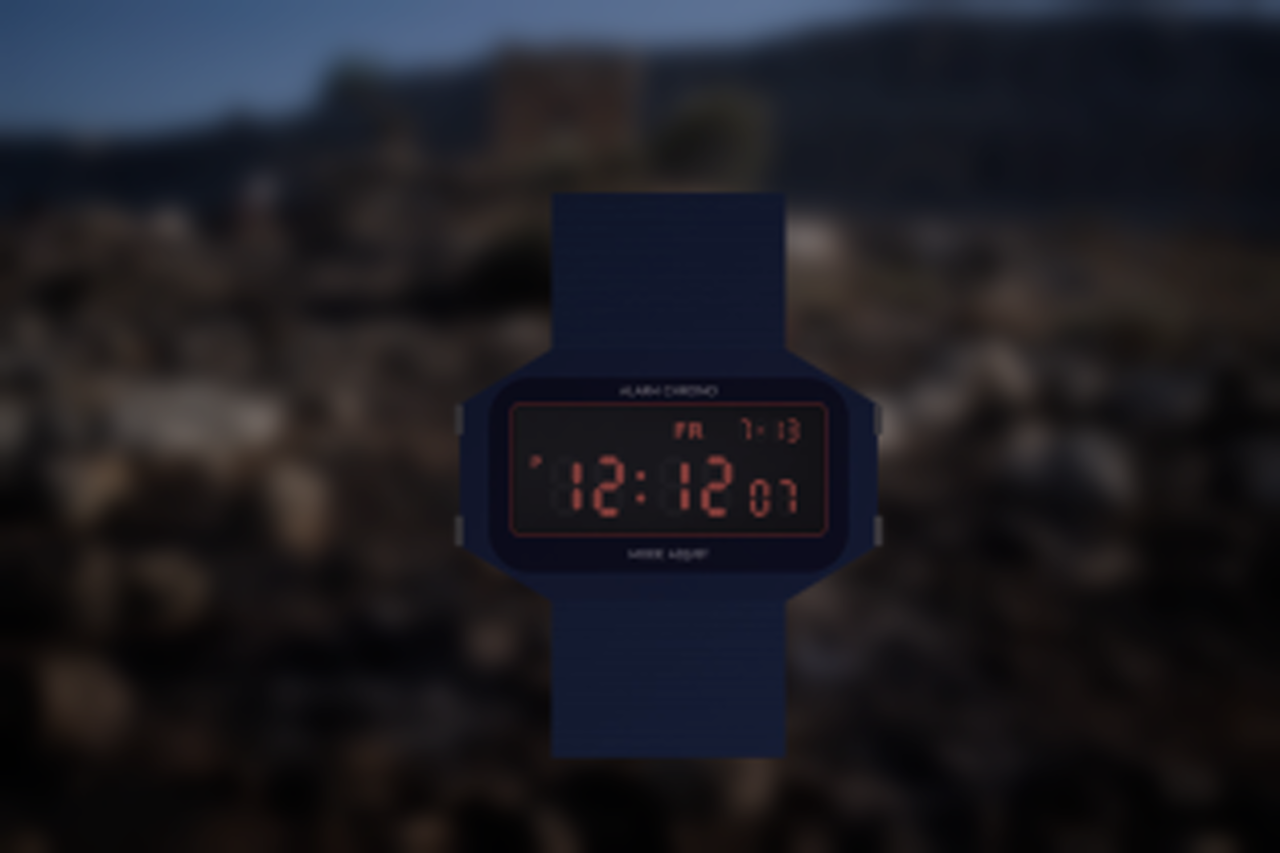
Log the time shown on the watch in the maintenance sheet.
12:12:07
